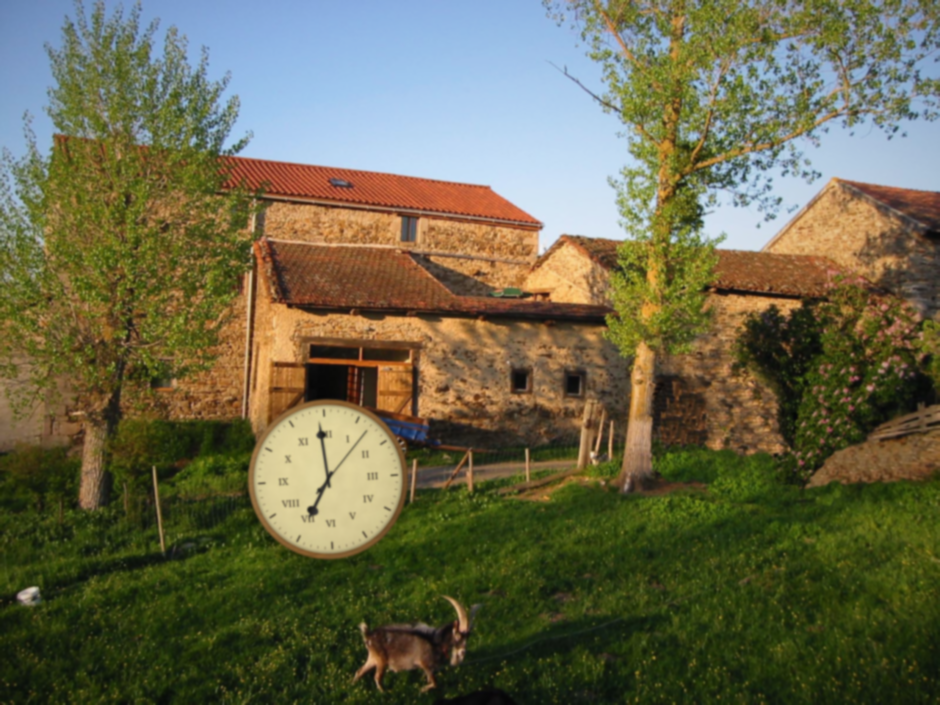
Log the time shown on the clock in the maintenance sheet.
6:59:07
